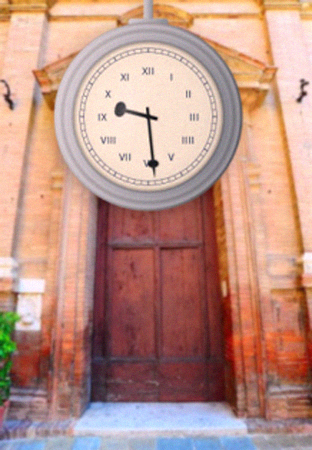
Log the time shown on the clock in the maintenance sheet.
9:29
